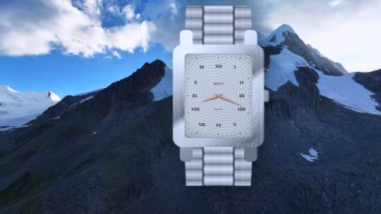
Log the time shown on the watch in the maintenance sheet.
8:19
